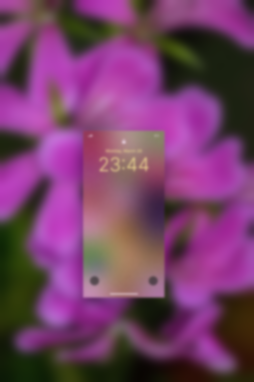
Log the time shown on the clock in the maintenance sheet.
23:44
